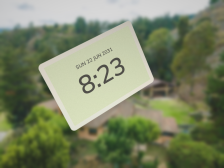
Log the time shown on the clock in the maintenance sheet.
8:23
